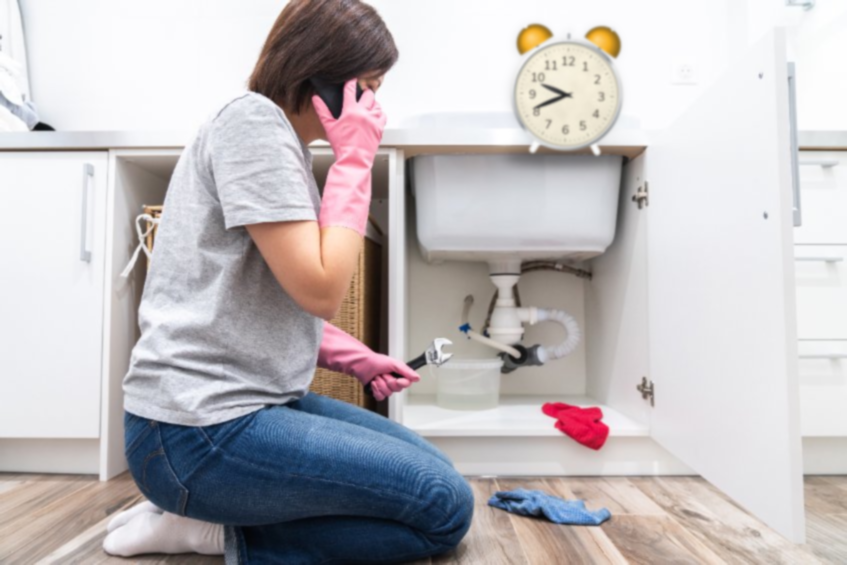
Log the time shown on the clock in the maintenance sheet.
9:41
